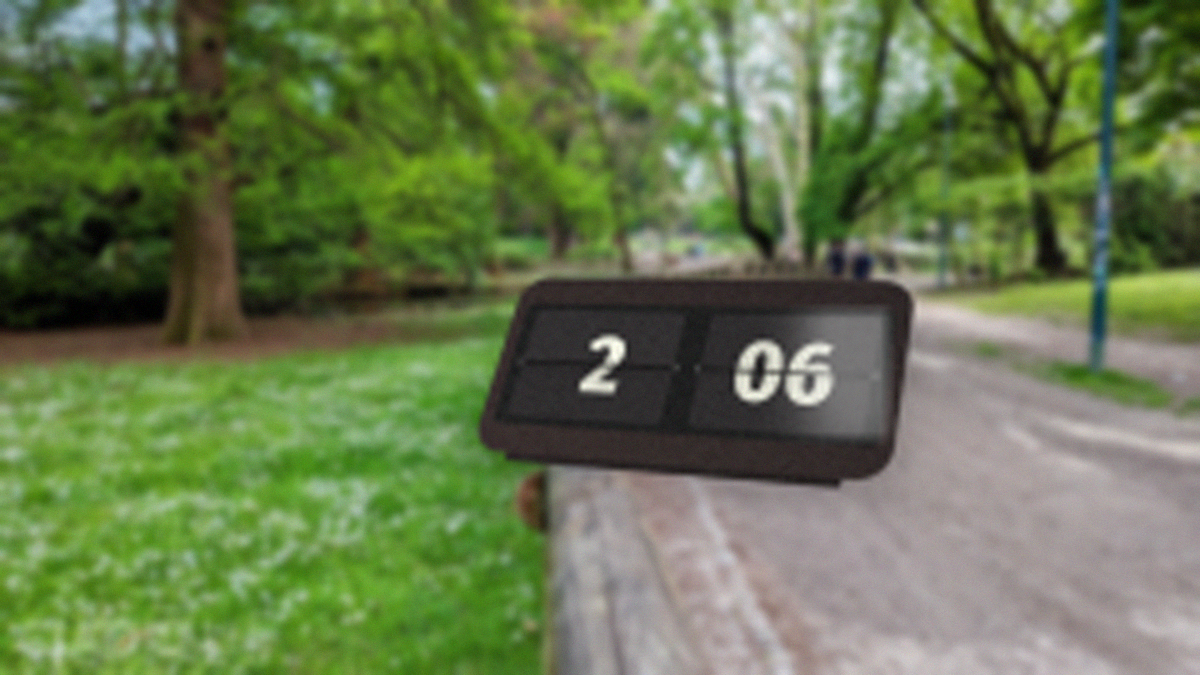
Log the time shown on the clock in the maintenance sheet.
2:06
